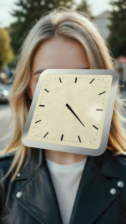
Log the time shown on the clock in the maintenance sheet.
4:22
